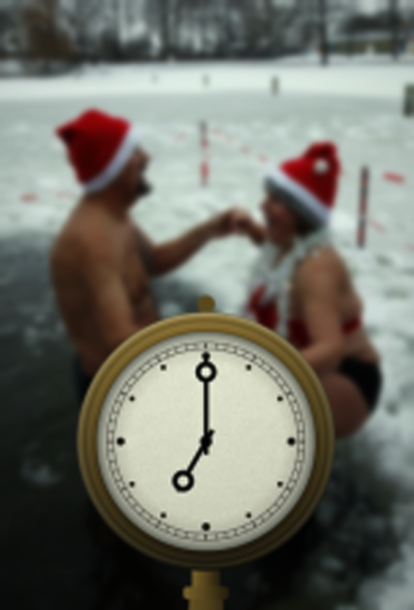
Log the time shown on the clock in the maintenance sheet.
7:00
